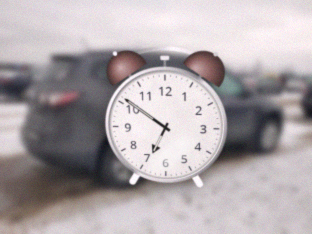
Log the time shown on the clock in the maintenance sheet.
6:51
